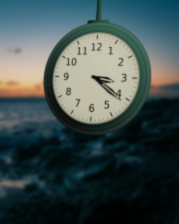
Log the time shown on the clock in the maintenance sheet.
3:21
